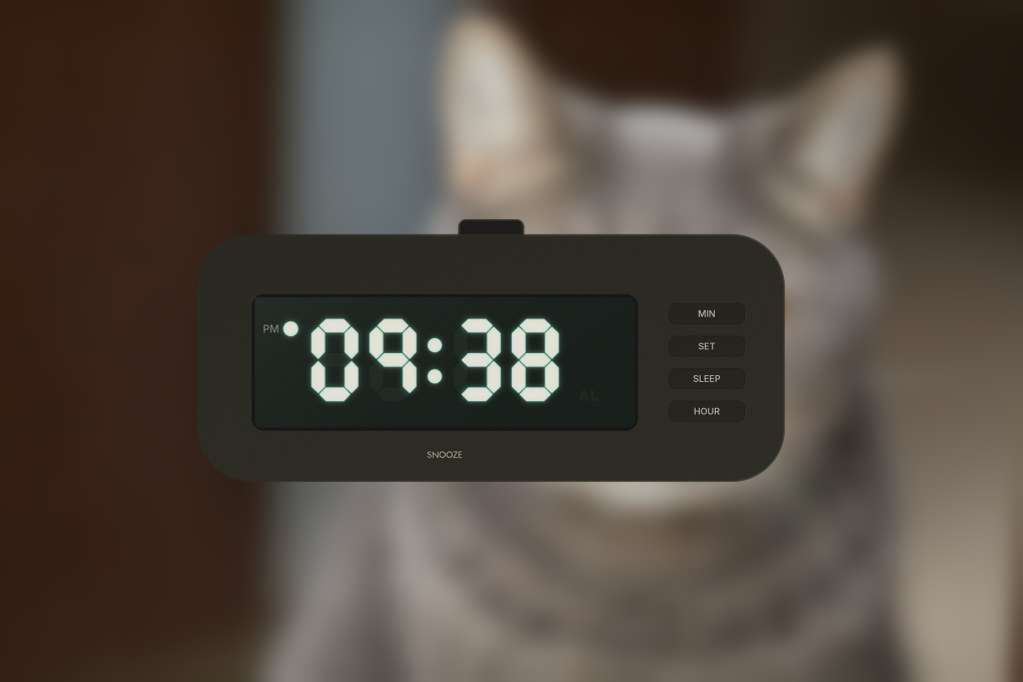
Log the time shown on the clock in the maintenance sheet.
9:38
